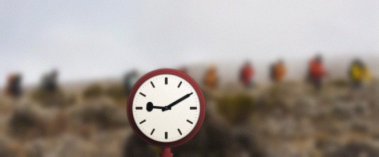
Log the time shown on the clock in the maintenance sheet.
9:10
